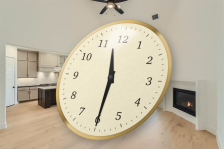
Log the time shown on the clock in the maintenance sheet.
11:30
